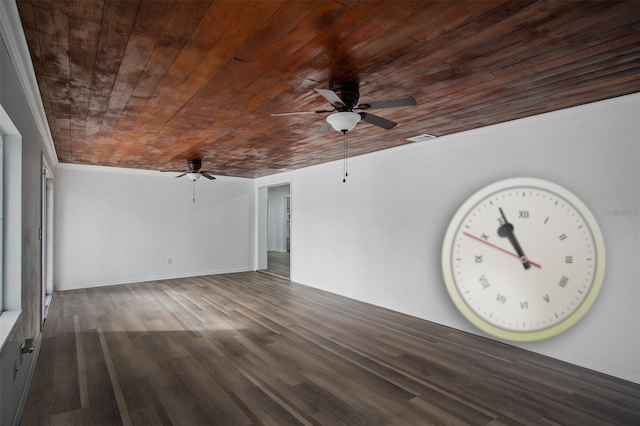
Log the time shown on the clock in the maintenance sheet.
10:55:49
